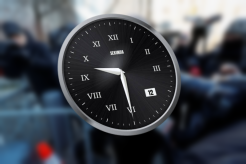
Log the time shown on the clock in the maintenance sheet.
9:30
